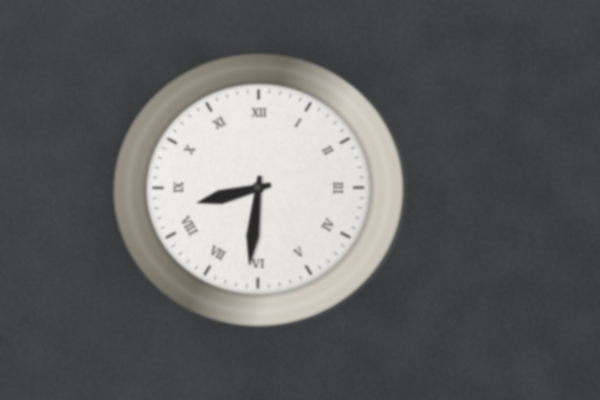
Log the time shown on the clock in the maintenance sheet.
8:31
